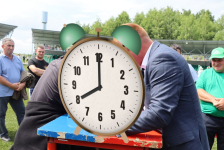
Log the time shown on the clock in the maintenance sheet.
8:00
